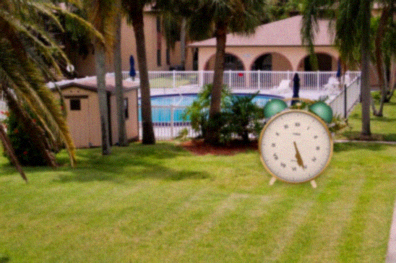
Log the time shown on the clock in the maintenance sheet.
5:26
